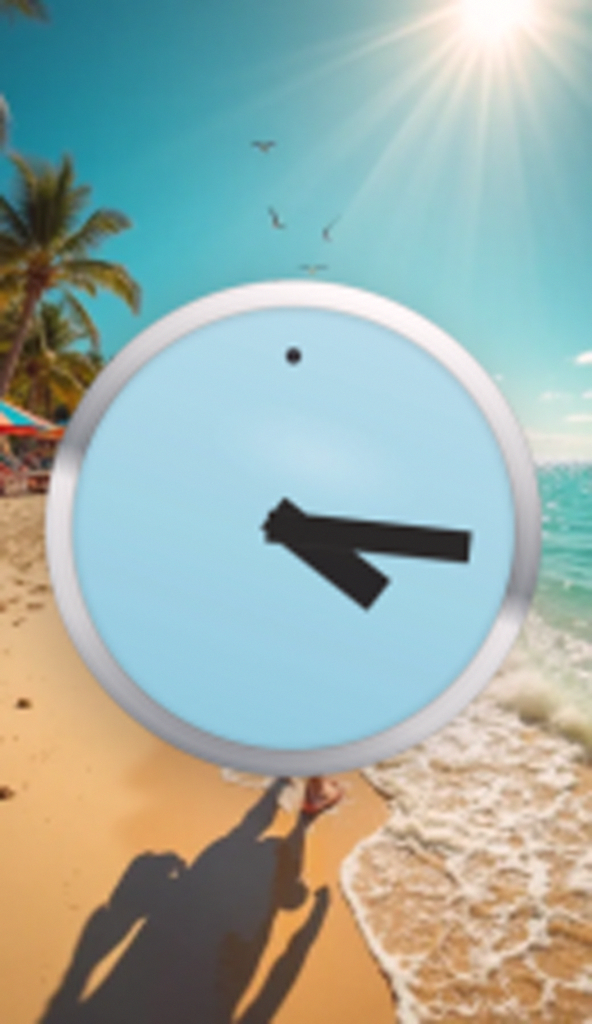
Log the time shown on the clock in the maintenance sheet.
4:16
